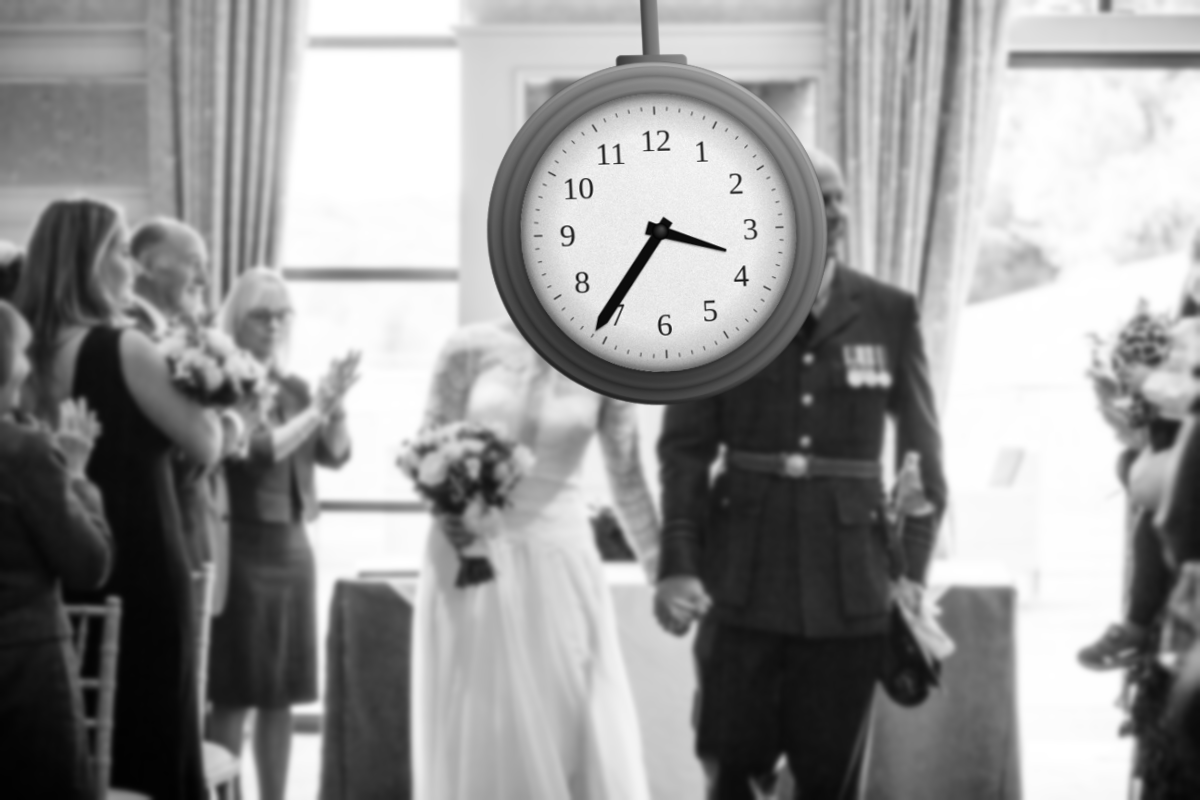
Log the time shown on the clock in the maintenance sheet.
3:36
